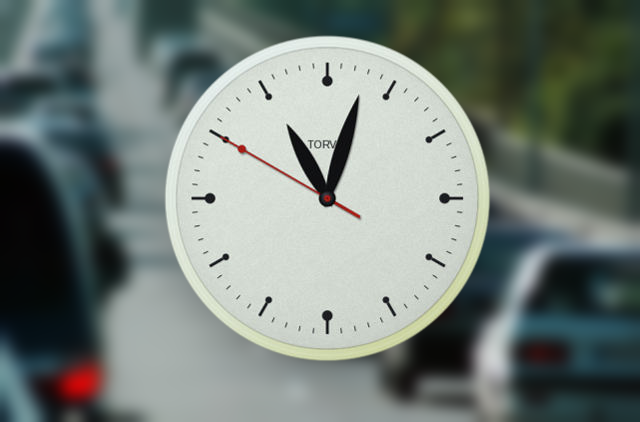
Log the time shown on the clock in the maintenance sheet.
11:02:50
